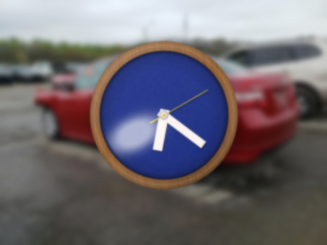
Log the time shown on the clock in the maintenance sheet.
6:21:10
